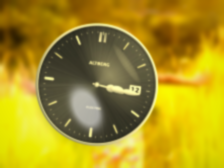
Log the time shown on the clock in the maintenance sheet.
3:16
